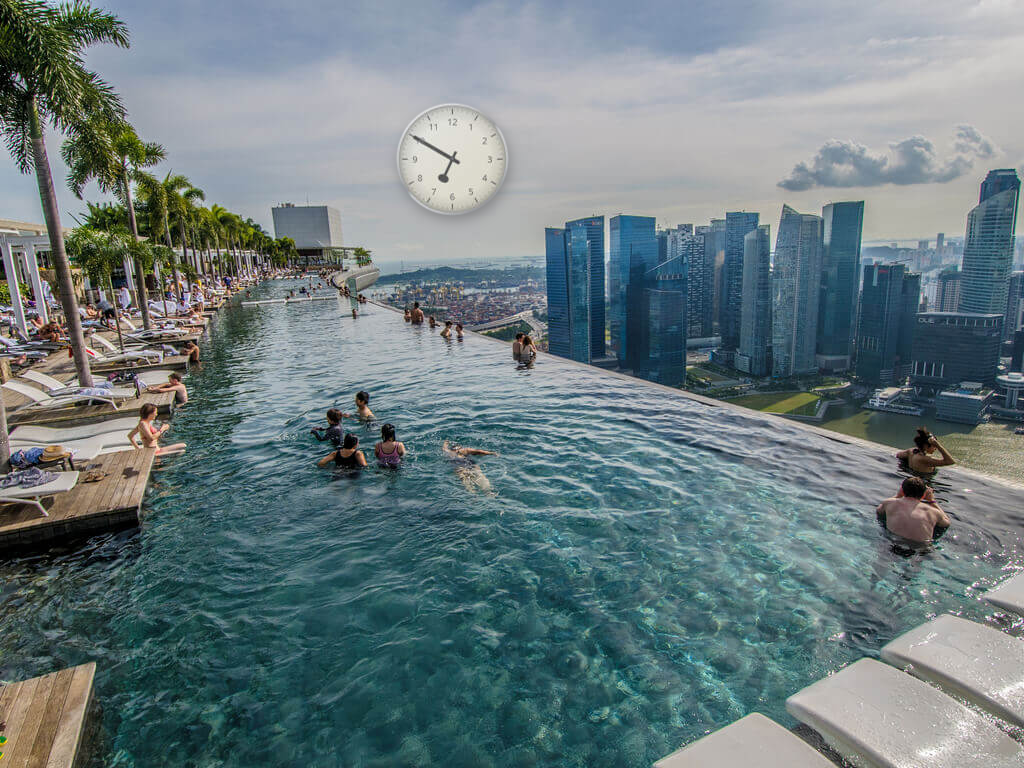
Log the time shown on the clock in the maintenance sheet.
6:50
